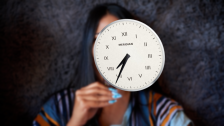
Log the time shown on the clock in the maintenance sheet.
7:35
